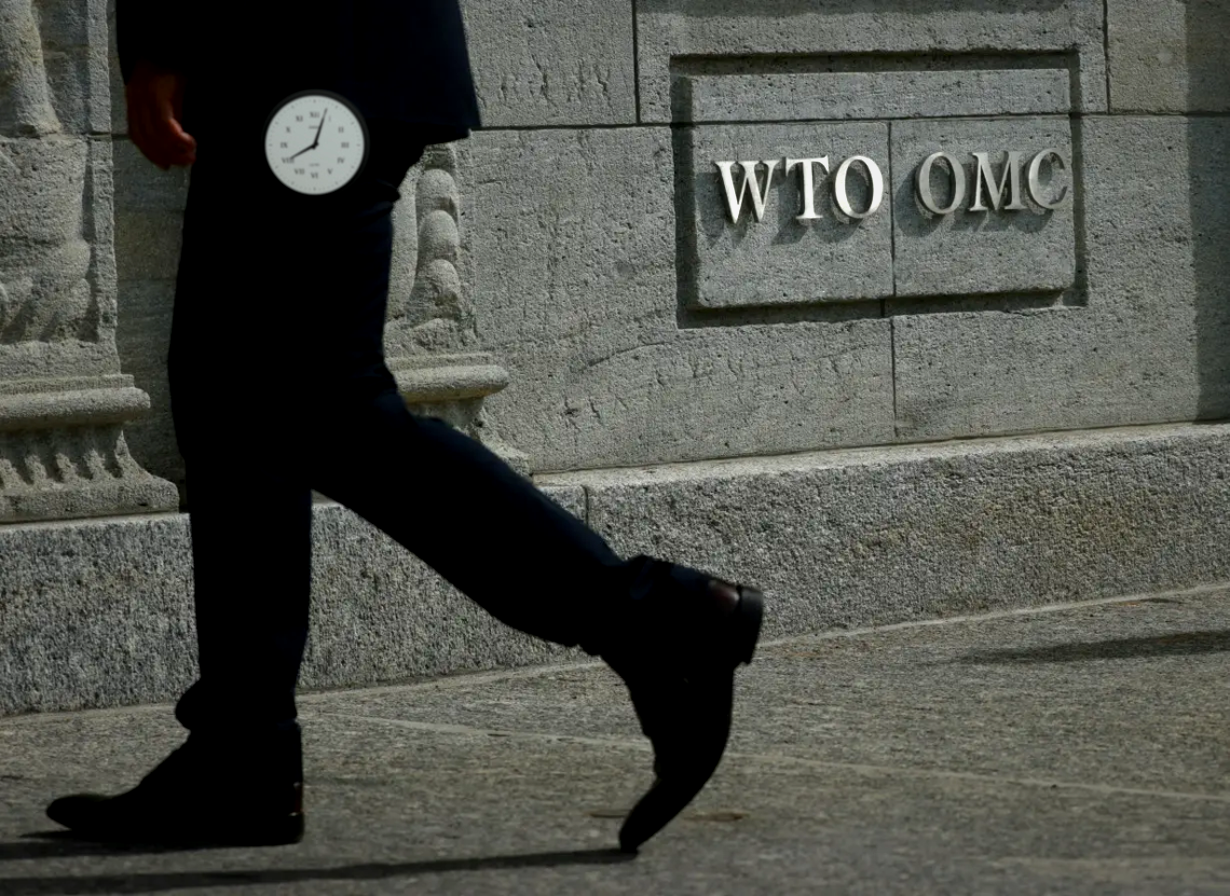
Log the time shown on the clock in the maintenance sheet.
8:03
